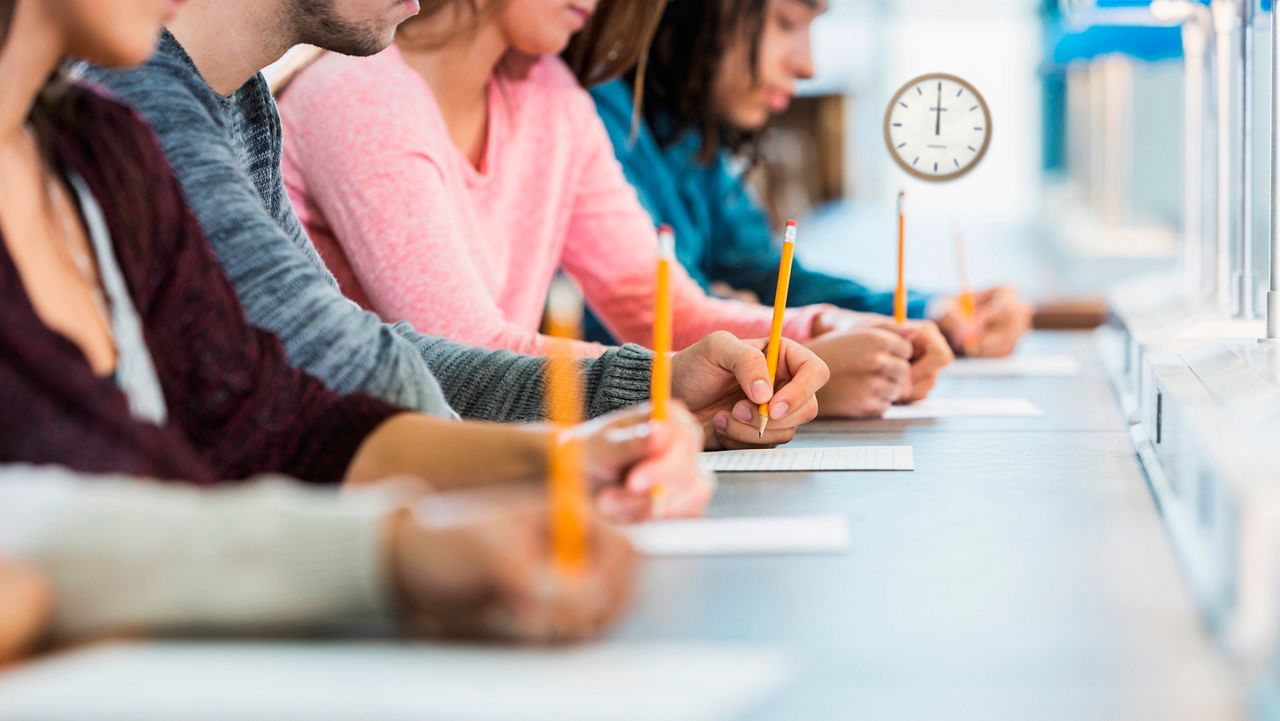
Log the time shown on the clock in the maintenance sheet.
12:00
